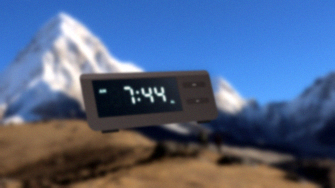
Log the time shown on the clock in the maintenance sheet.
7:44
